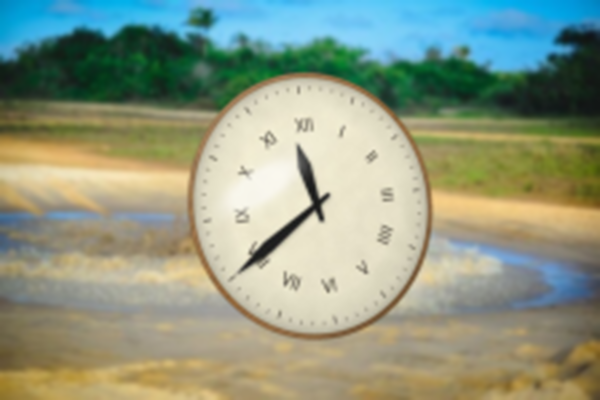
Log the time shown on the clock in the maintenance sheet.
11:40
